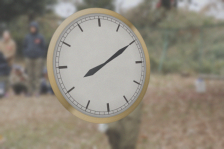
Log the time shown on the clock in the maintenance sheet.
8:10
